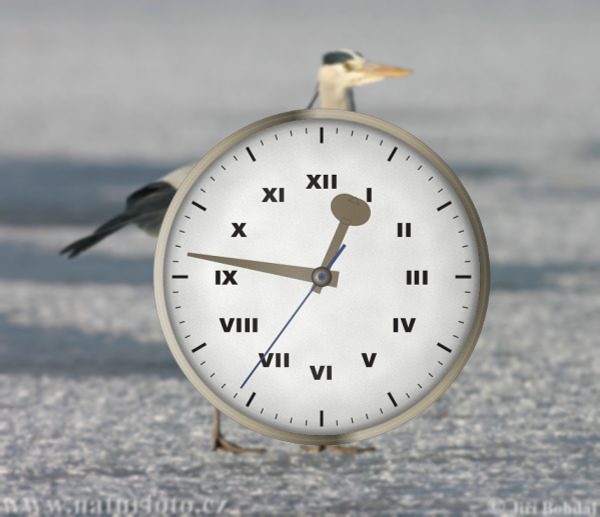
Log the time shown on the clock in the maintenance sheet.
12:46:36
